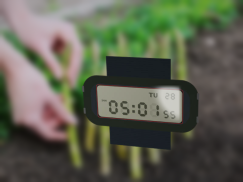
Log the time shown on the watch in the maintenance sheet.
5:01:55
